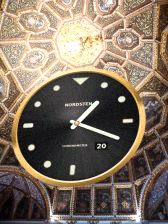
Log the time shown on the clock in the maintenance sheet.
1:19
